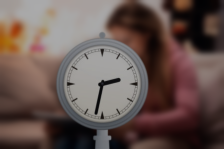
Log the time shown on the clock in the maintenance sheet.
2:32
